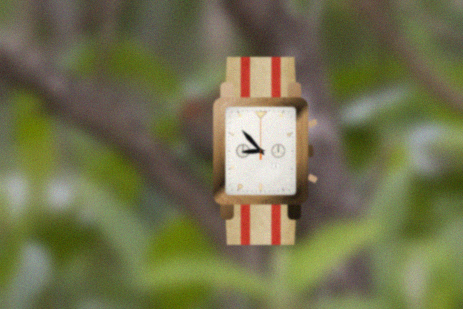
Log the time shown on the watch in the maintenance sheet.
8:53
